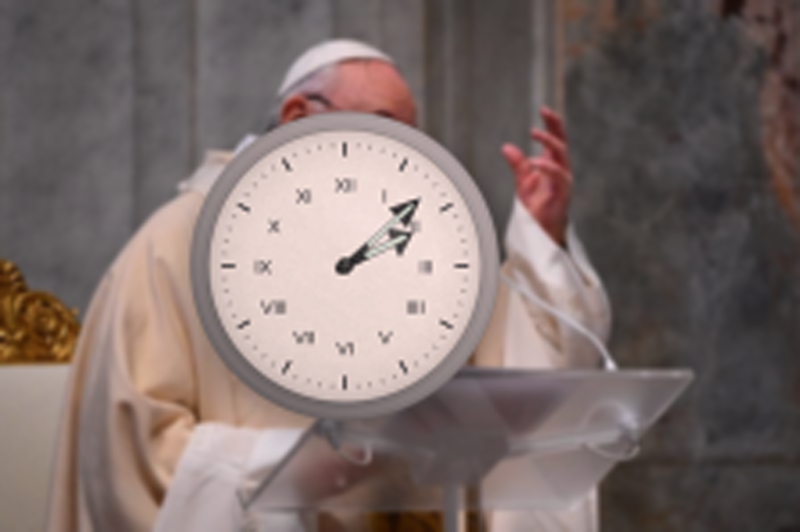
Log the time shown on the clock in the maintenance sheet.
2:08
